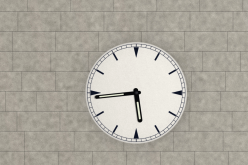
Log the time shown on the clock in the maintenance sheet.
5:44
